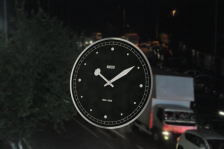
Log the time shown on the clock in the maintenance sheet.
10:09
